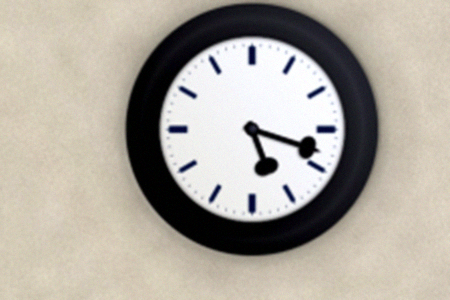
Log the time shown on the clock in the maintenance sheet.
5:18
